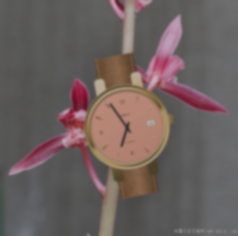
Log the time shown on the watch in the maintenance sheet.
6:56
